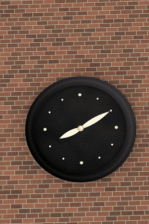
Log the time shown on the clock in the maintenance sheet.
8:10
